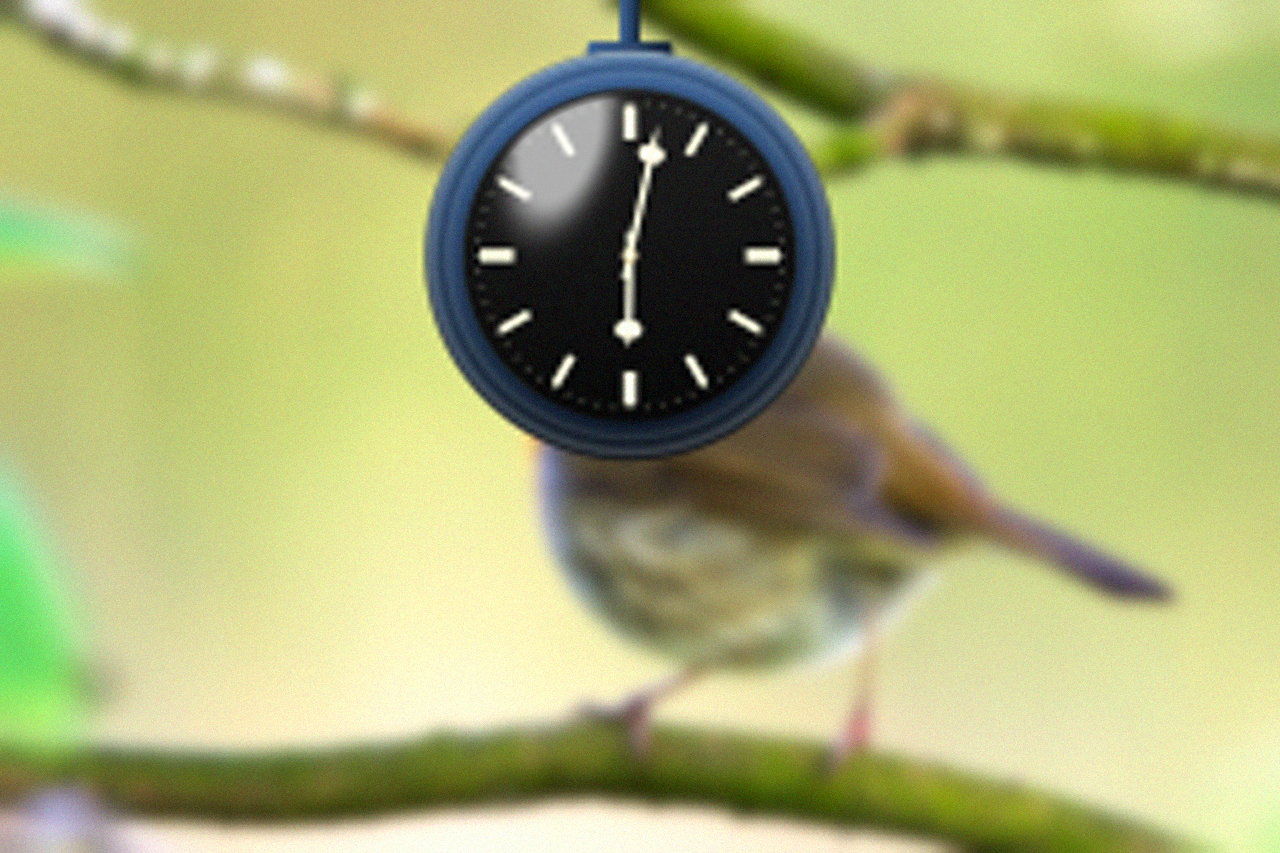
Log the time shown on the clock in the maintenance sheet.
6:02
